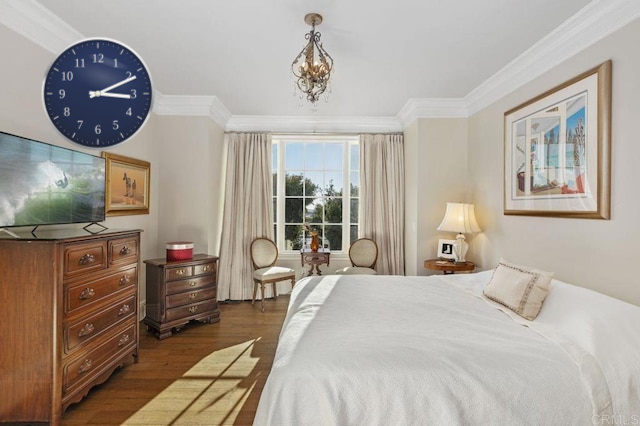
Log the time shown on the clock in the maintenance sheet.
3:11
